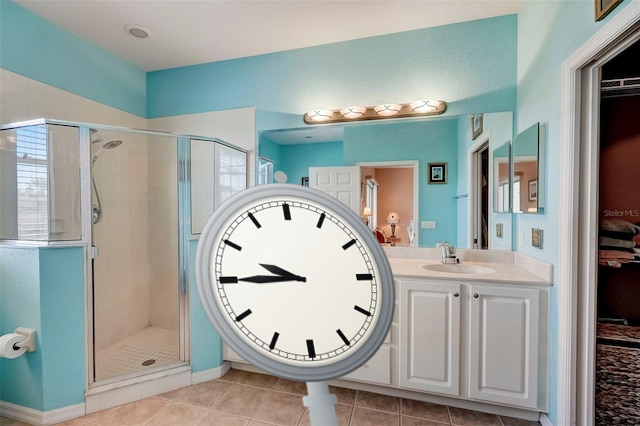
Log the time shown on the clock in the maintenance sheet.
9:45
